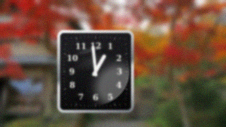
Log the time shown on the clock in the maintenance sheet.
12:59
